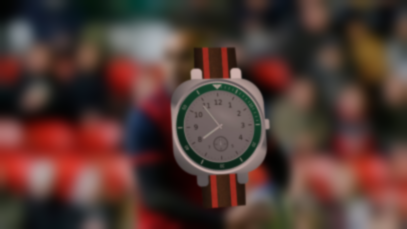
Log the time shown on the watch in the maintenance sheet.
7:54
